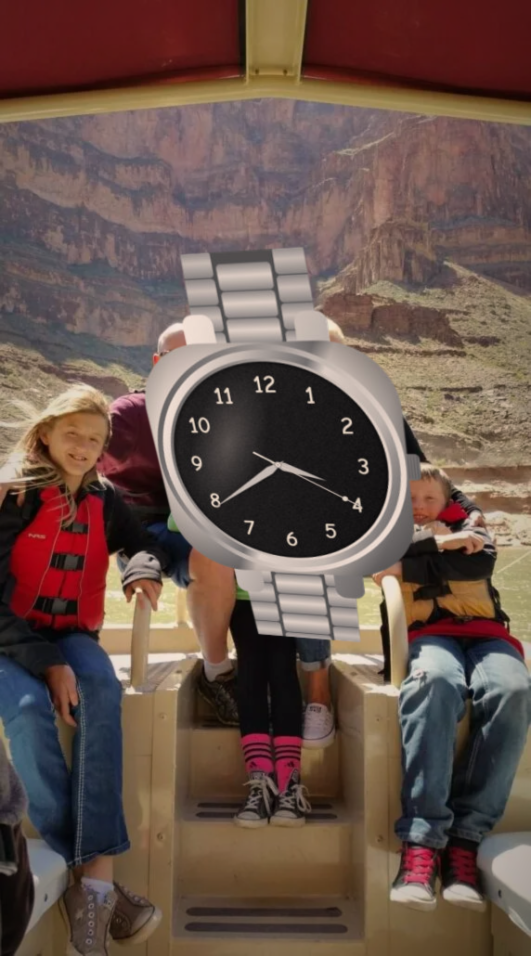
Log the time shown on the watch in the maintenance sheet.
3:39:20
